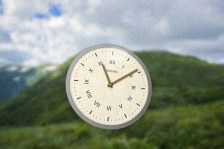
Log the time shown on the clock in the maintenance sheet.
11:09
